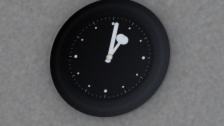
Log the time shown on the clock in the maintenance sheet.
1:01
